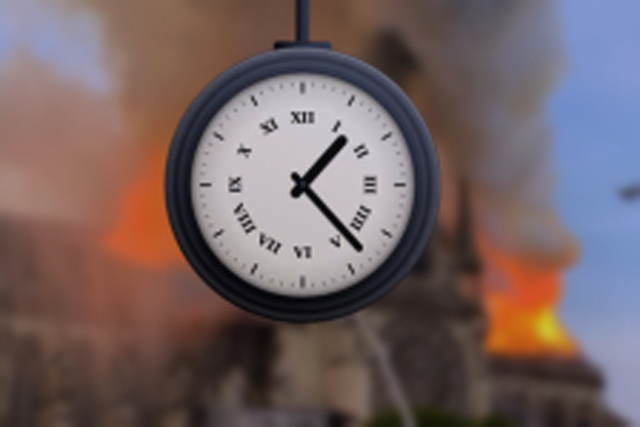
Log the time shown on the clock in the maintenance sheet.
1:23
